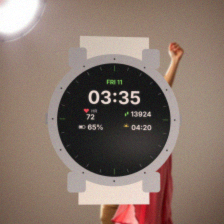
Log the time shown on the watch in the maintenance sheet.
3:35
